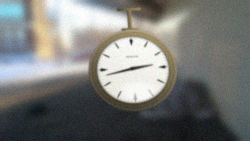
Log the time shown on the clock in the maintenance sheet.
2:43
